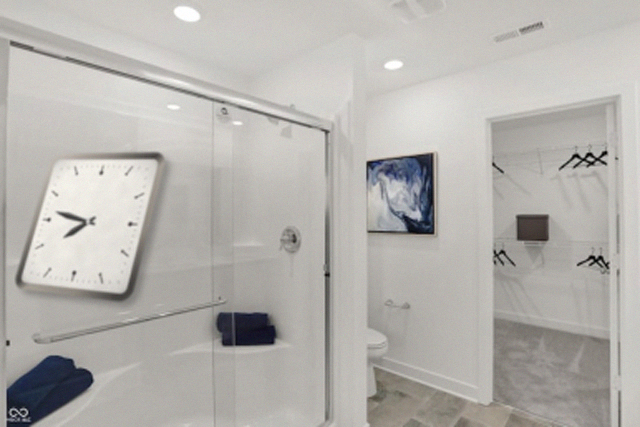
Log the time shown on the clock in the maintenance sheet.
7:47
